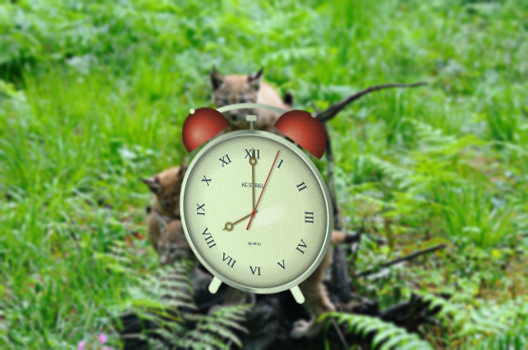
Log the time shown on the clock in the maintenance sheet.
8:00:04
